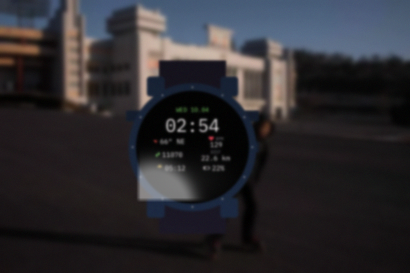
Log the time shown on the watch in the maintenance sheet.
2:54
